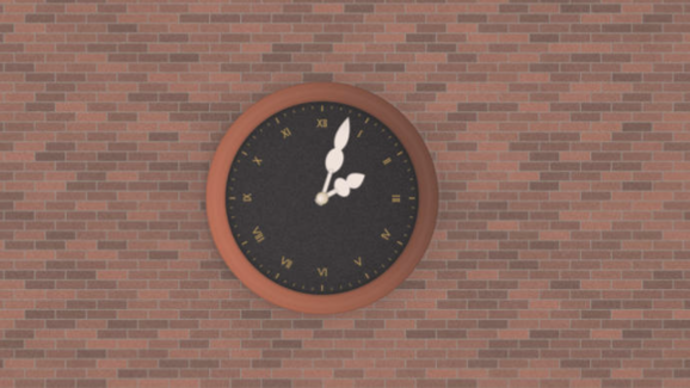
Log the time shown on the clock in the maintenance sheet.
2:03
